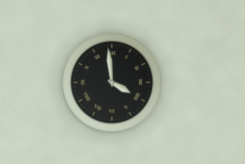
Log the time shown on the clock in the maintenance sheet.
3:59
